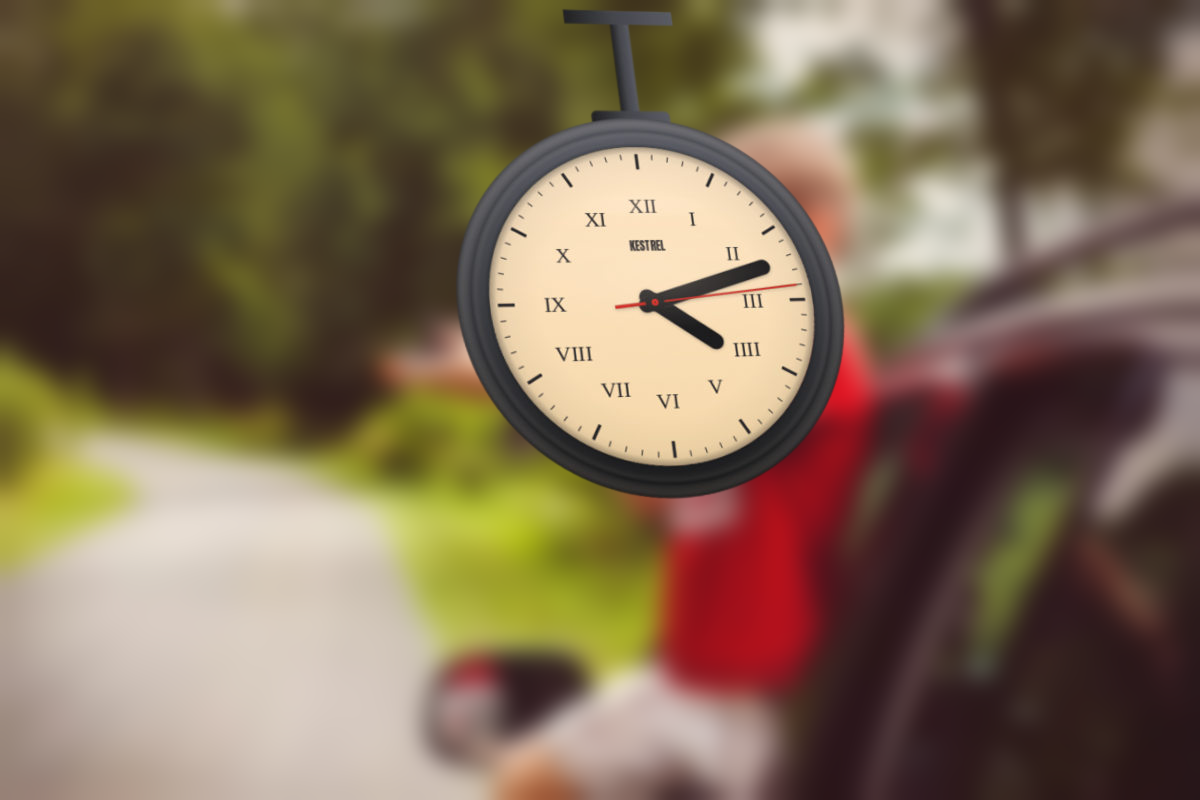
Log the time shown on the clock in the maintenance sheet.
4:12:14
